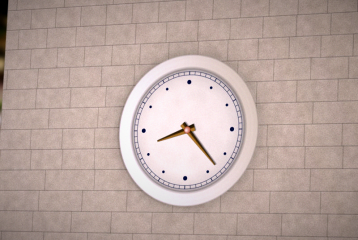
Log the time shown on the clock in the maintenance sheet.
8:23
